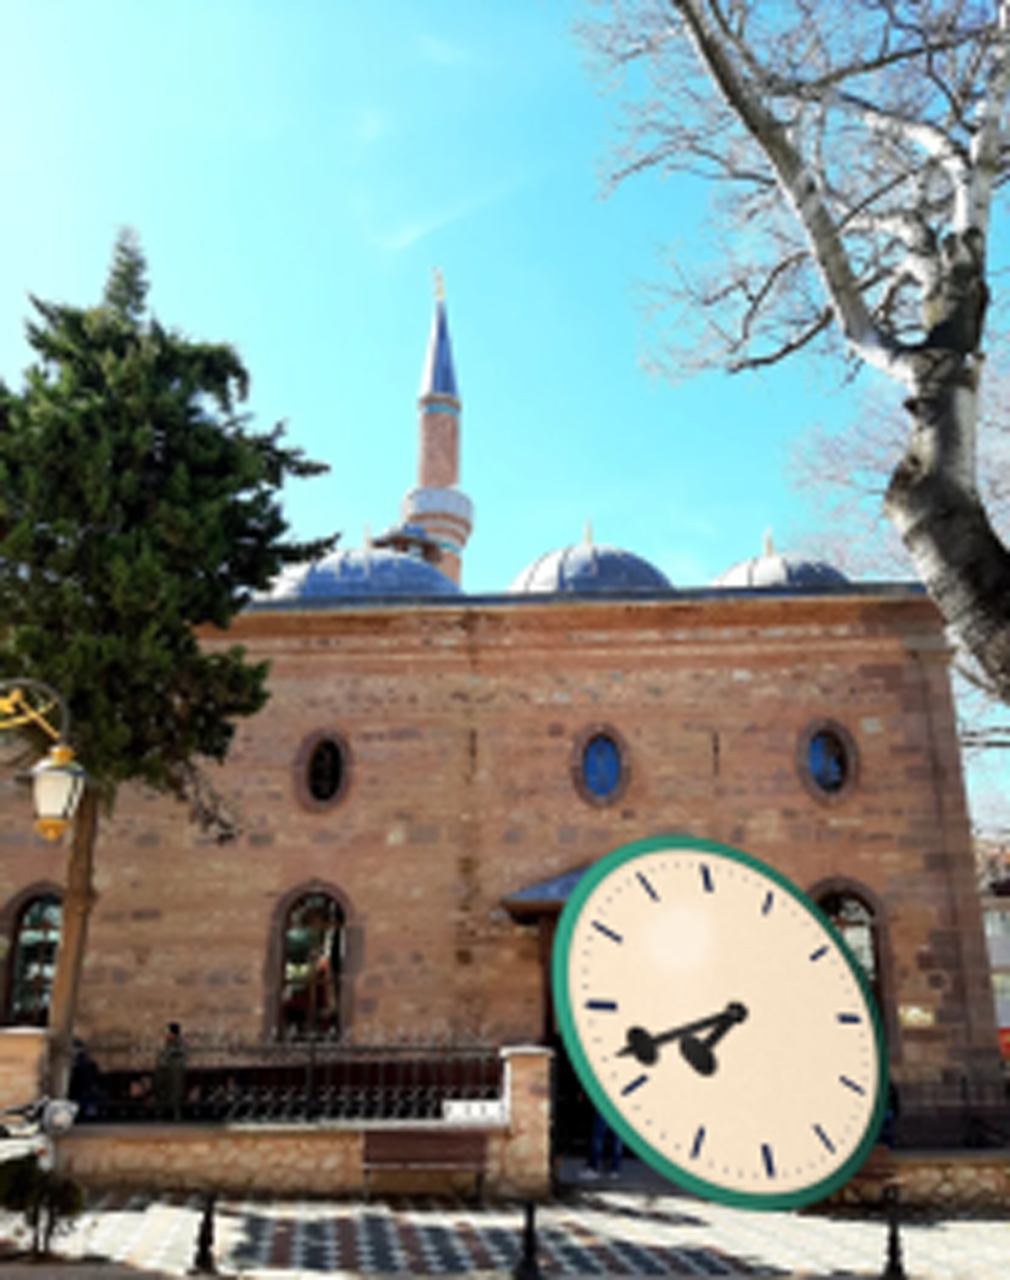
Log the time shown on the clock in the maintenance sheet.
7:42
